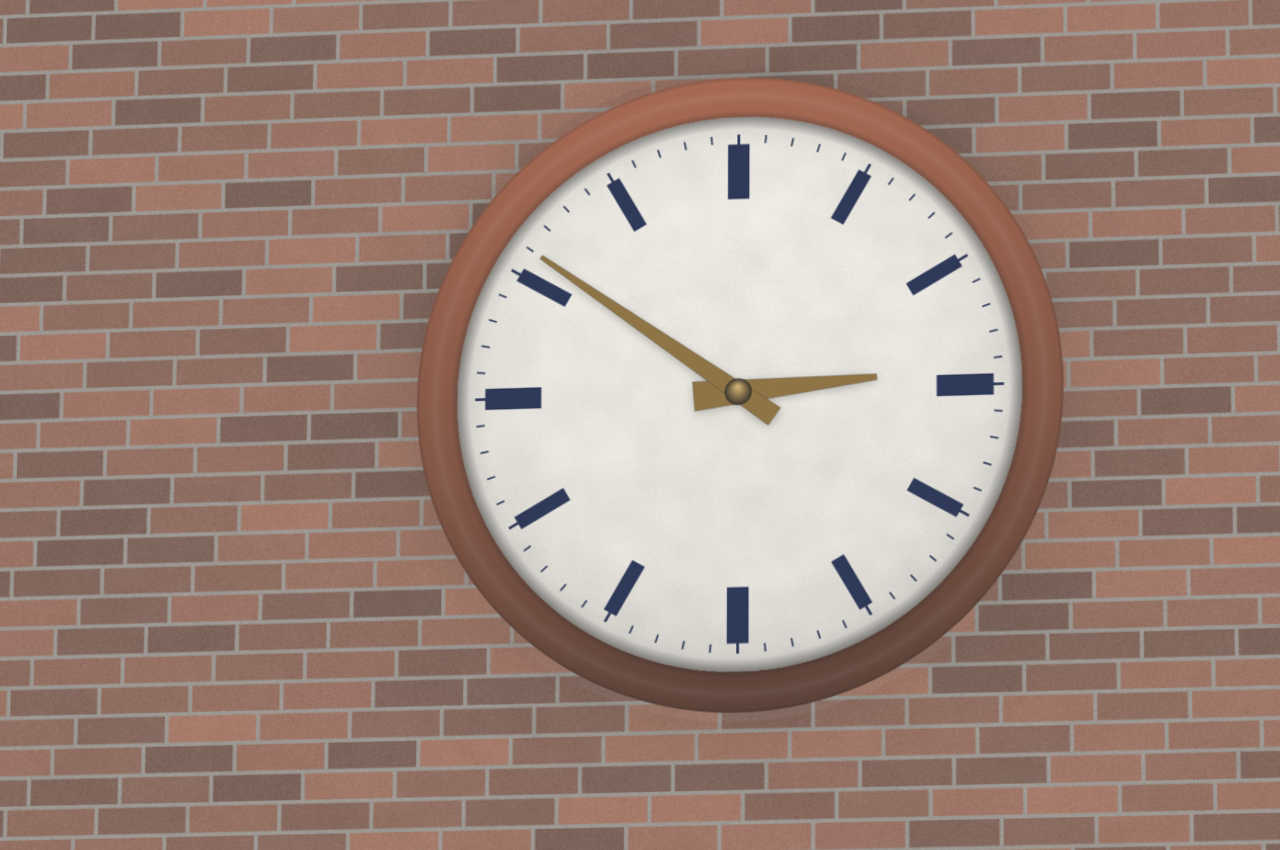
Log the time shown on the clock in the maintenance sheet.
2:51
